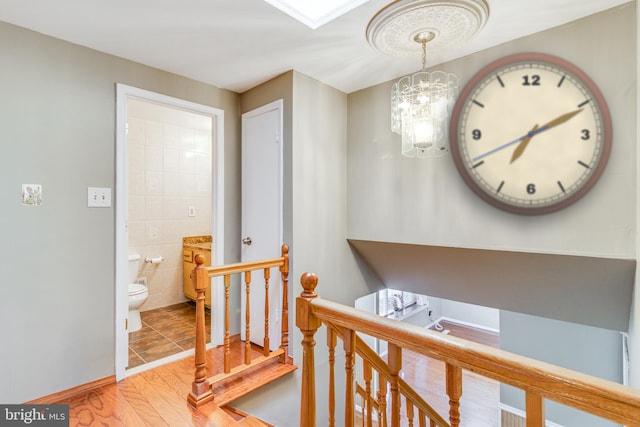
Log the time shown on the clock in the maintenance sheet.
7:10:41
